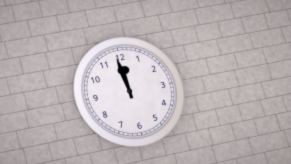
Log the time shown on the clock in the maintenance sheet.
11:59
